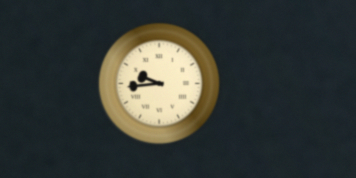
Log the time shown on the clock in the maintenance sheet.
9:44
